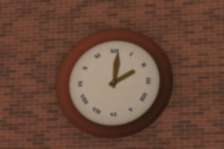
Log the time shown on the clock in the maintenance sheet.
2:01
